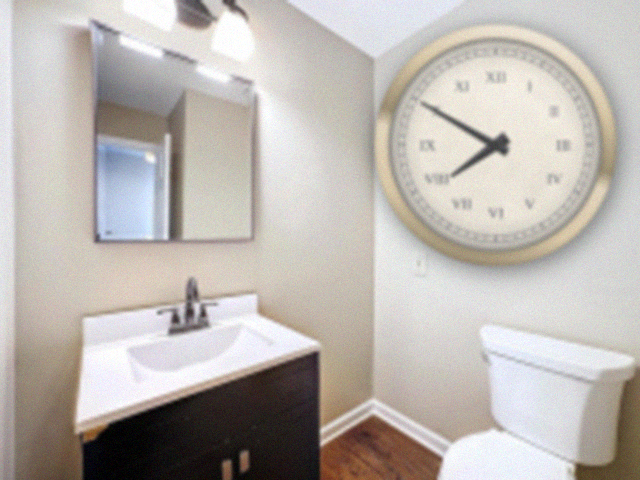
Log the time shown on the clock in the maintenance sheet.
7:50
